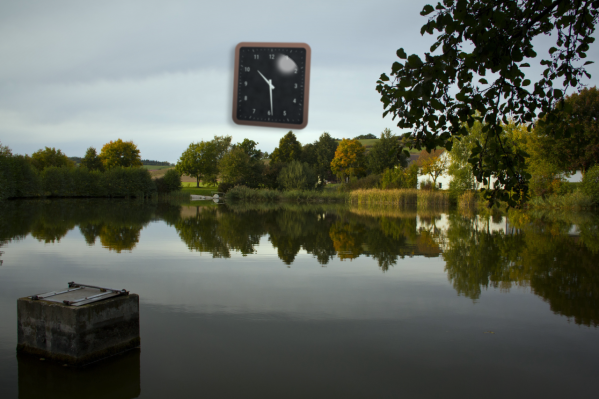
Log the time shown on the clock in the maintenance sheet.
10:29
